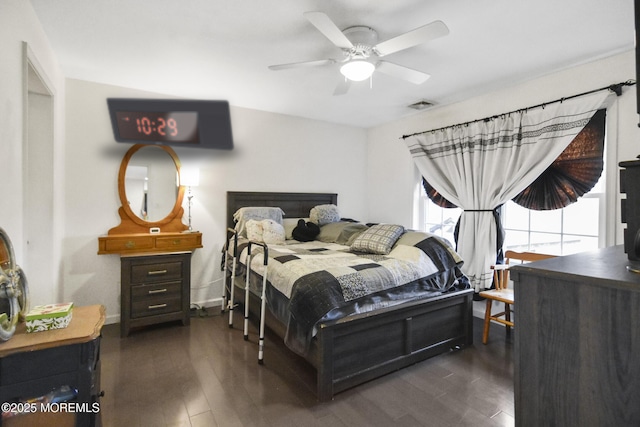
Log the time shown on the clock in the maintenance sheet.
10:29
